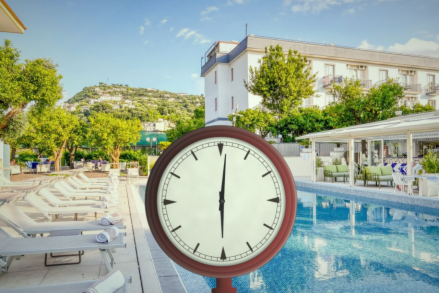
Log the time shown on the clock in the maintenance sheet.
6:01
